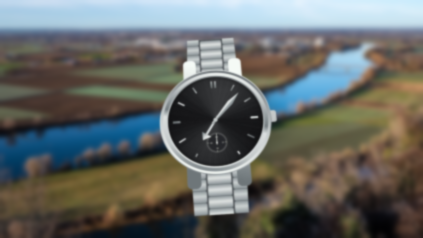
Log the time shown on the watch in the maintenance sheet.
7:07
